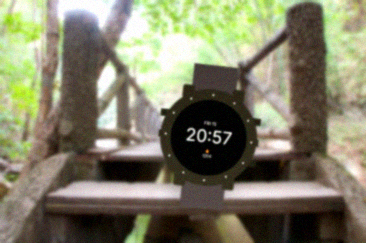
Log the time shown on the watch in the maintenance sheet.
20:57
